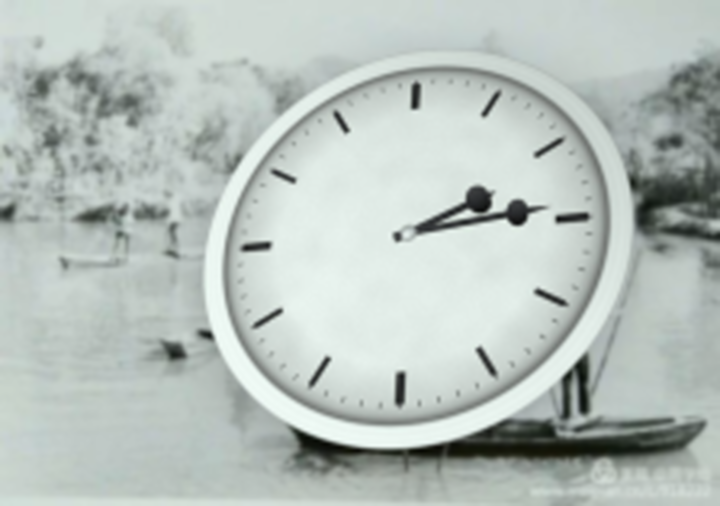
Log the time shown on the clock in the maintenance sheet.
2:14
